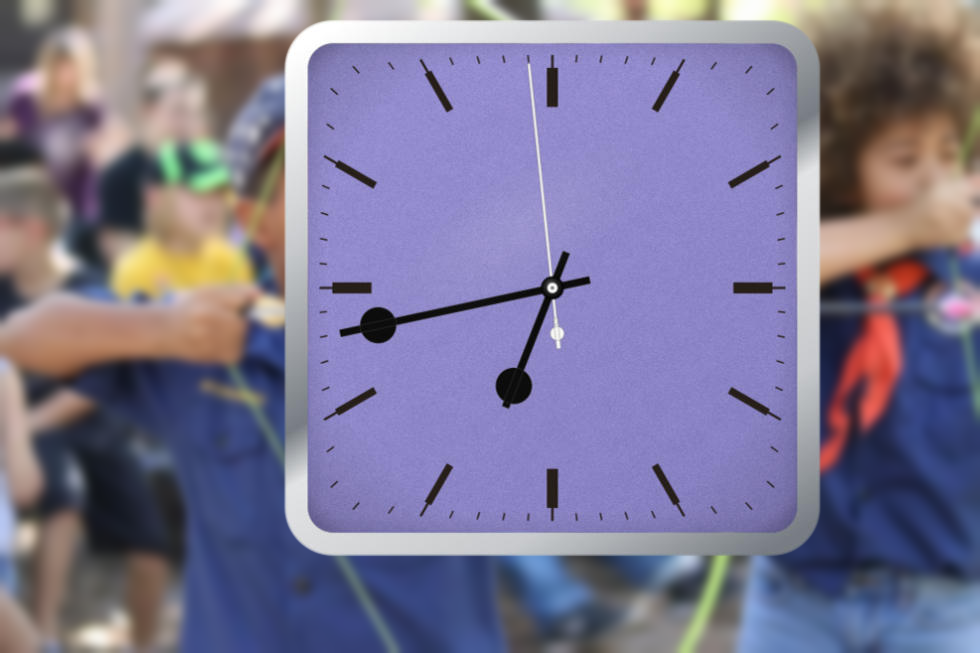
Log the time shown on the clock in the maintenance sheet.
6:42:59
